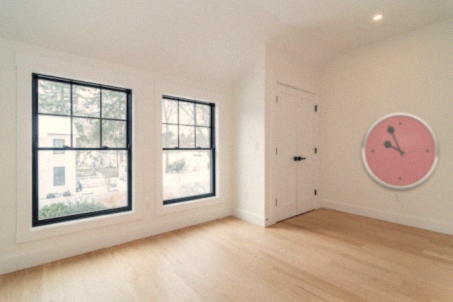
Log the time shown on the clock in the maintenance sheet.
9:56
